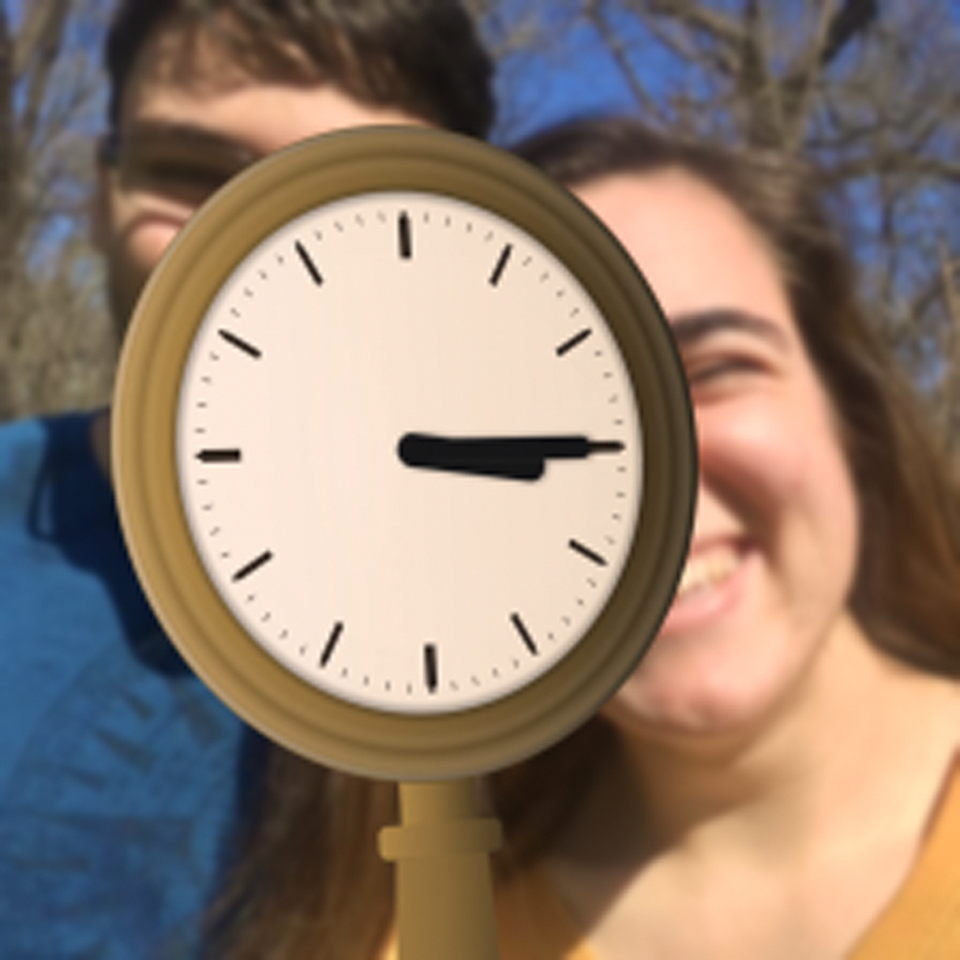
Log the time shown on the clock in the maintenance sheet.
3:15
